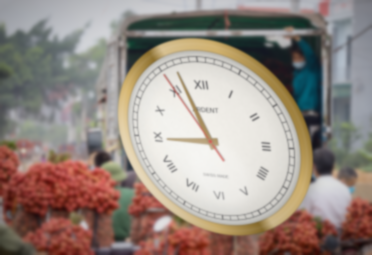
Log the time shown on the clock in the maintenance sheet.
8:56:55
